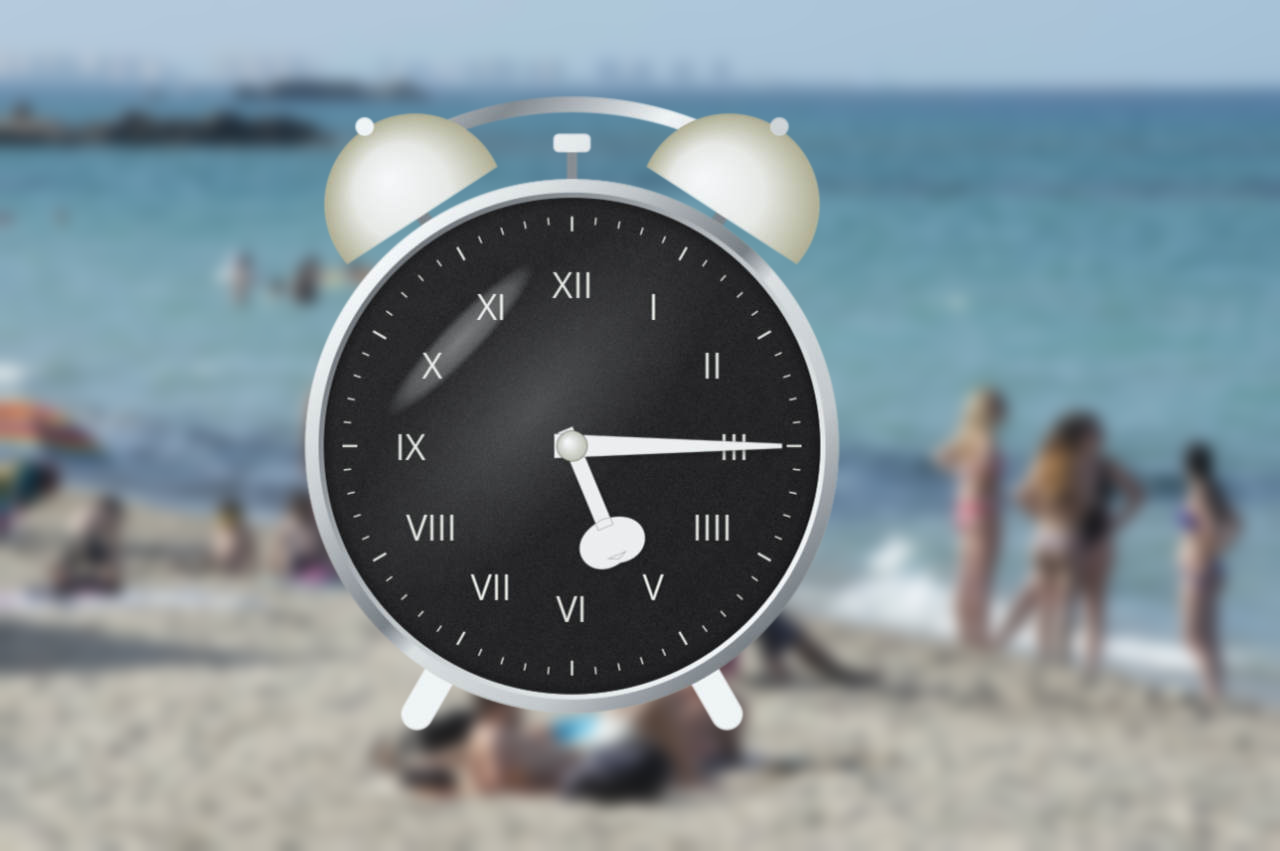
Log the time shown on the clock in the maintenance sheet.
5:15
